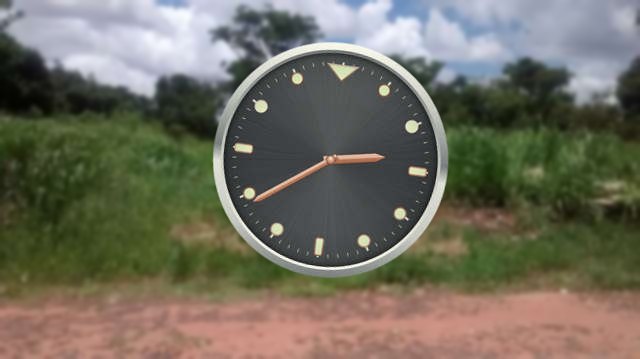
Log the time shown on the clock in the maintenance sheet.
2:39
